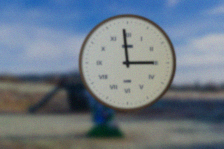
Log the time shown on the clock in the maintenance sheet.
2:59
